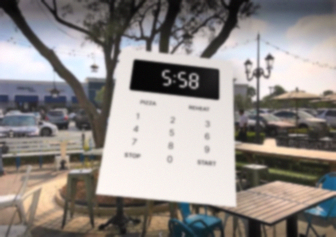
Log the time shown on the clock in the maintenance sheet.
5:58
